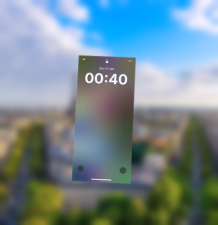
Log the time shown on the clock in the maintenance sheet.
0:40
